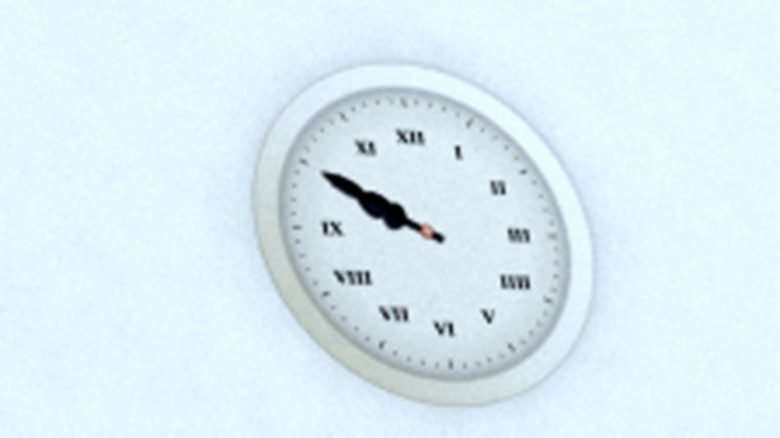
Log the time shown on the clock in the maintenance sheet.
9:50
